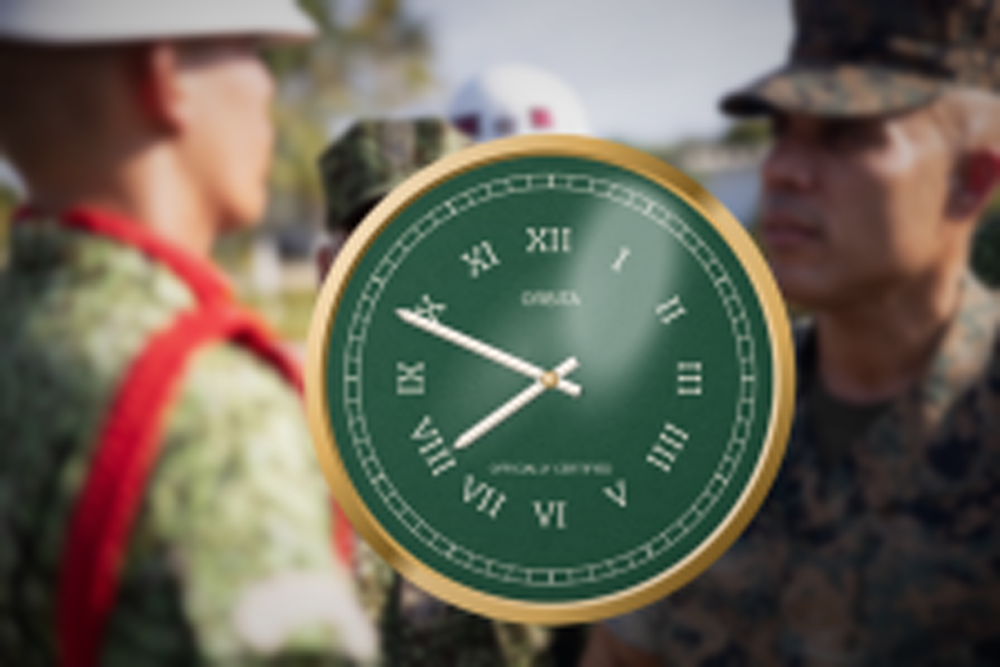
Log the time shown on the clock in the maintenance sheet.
7:49
